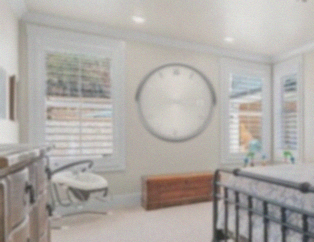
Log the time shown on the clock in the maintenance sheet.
3:15
